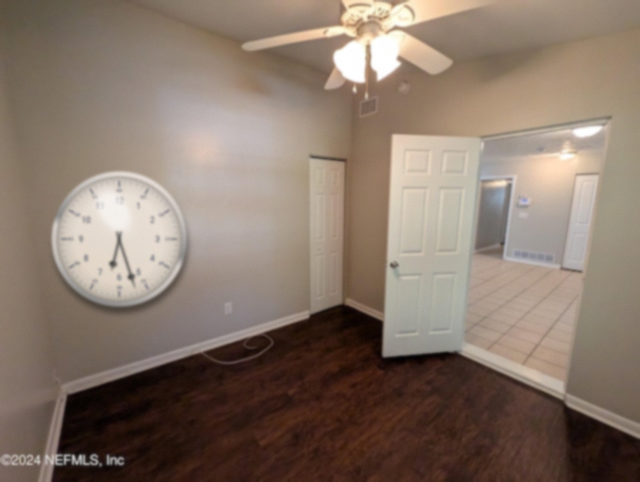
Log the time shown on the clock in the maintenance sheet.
6:27
